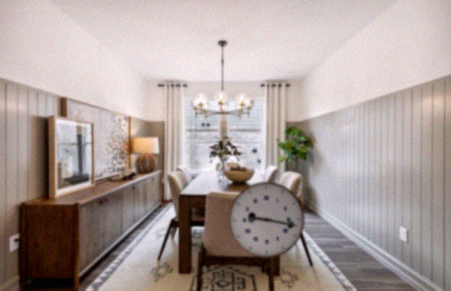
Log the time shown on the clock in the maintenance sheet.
9:17
